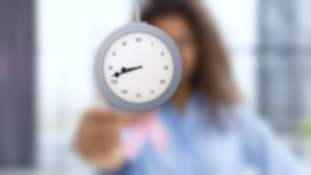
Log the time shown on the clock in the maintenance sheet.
8:42
